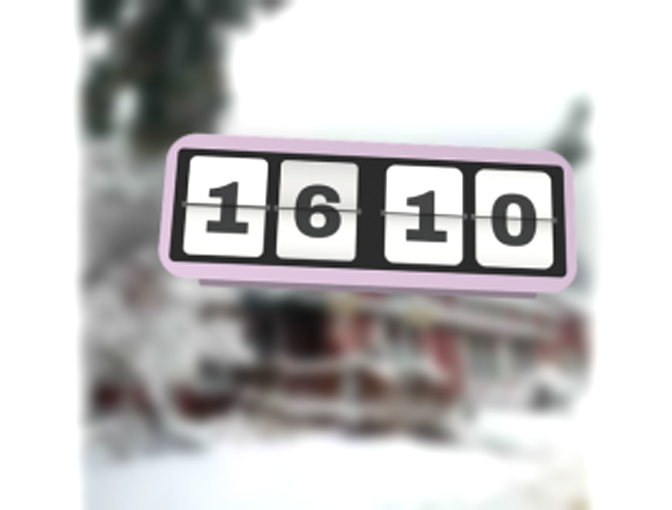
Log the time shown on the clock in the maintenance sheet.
16:10
